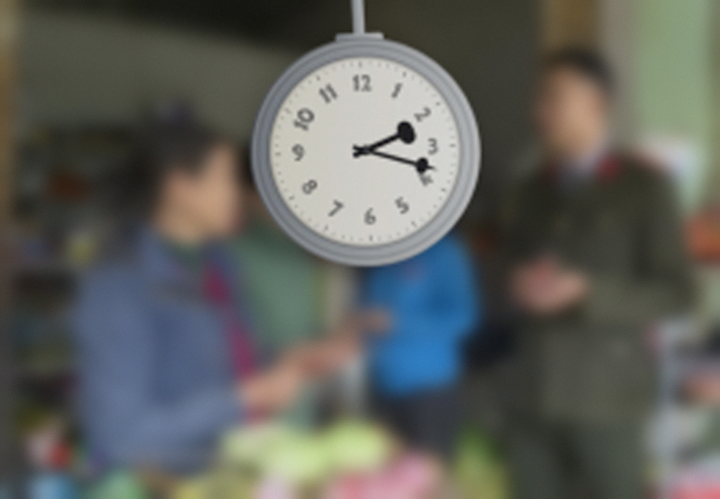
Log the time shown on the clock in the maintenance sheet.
2:18
